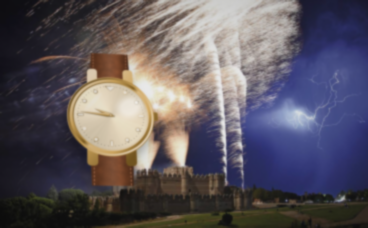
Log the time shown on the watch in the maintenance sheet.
9:46
